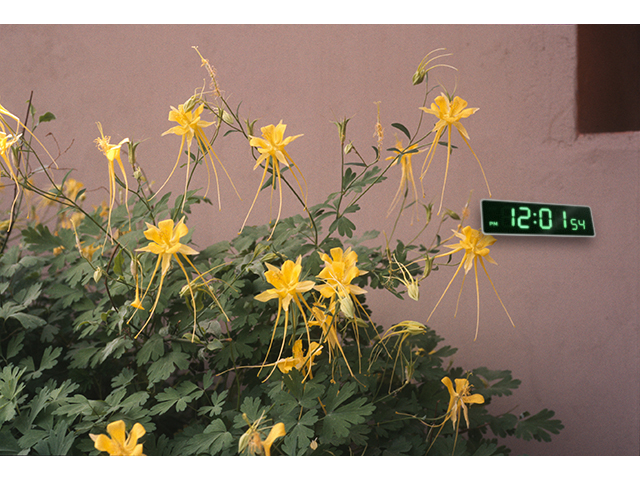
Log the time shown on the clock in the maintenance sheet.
12:01:54
